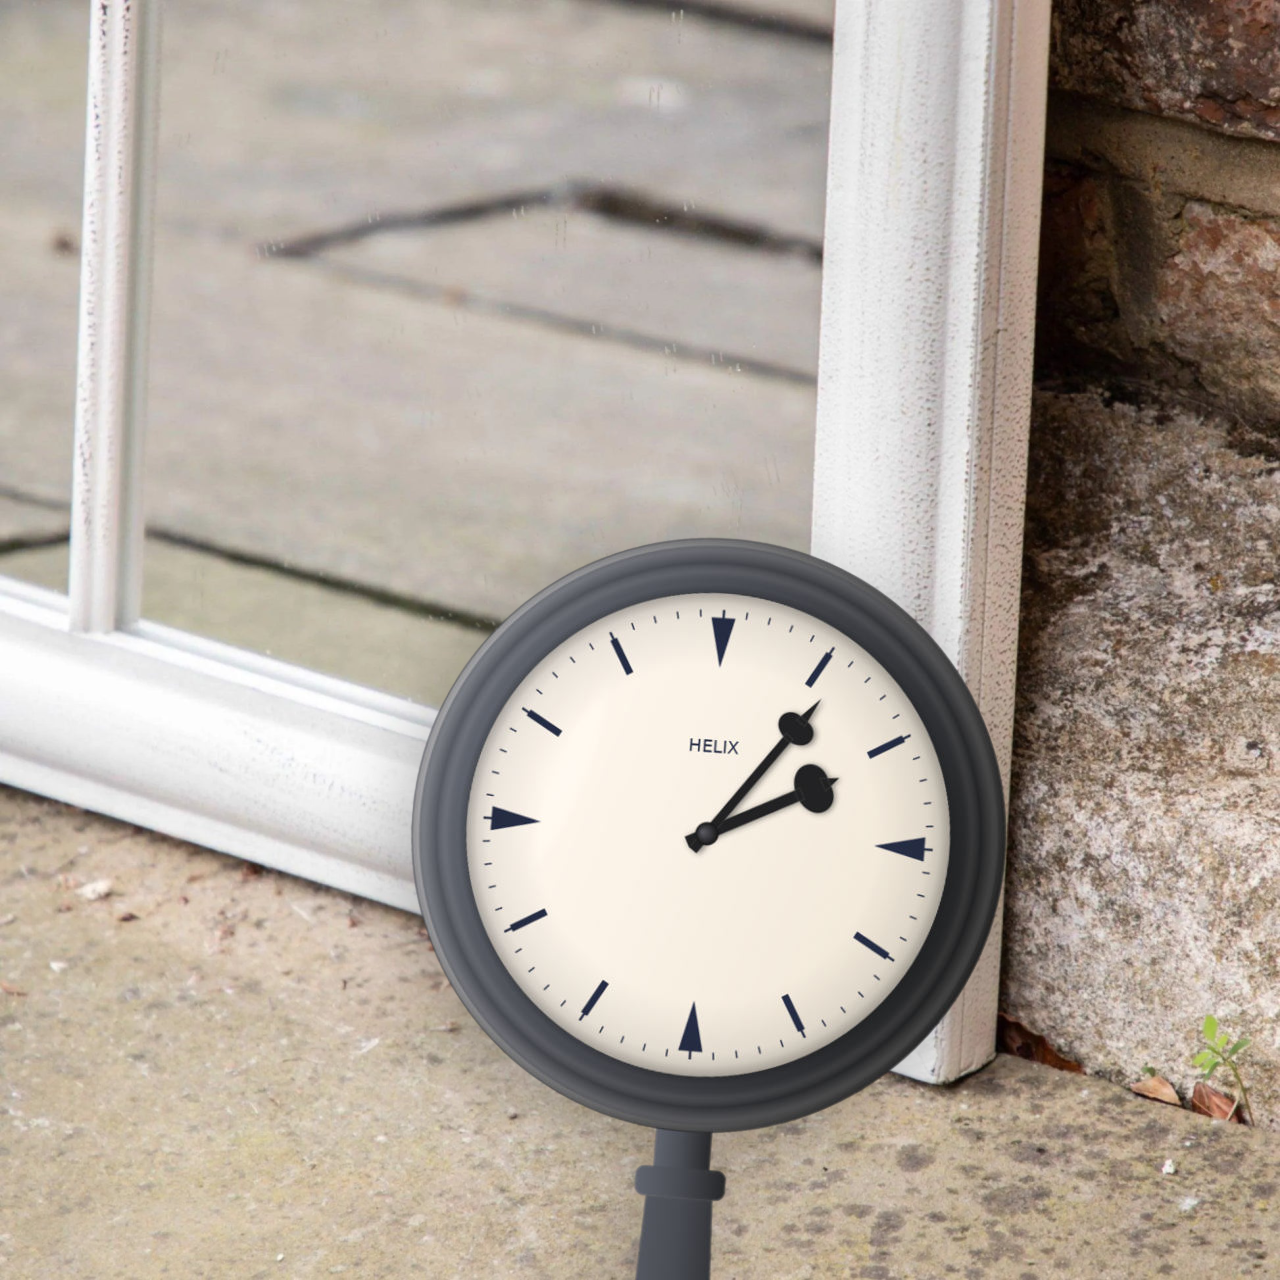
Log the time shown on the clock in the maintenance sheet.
2:06
